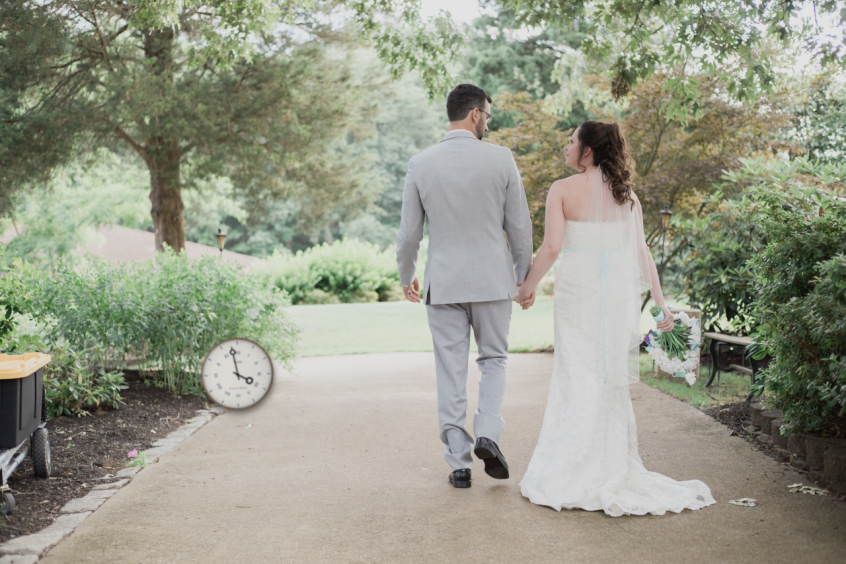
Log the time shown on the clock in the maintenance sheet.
3:58
